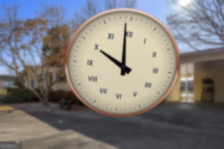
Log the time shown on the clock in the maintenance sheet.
9:59
